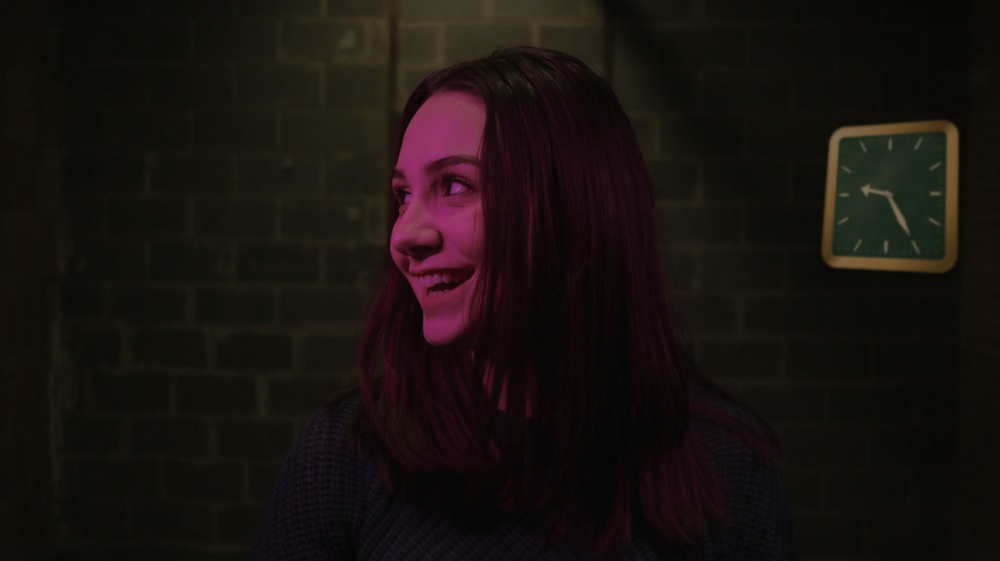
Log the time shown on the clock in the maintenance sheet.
9:25
